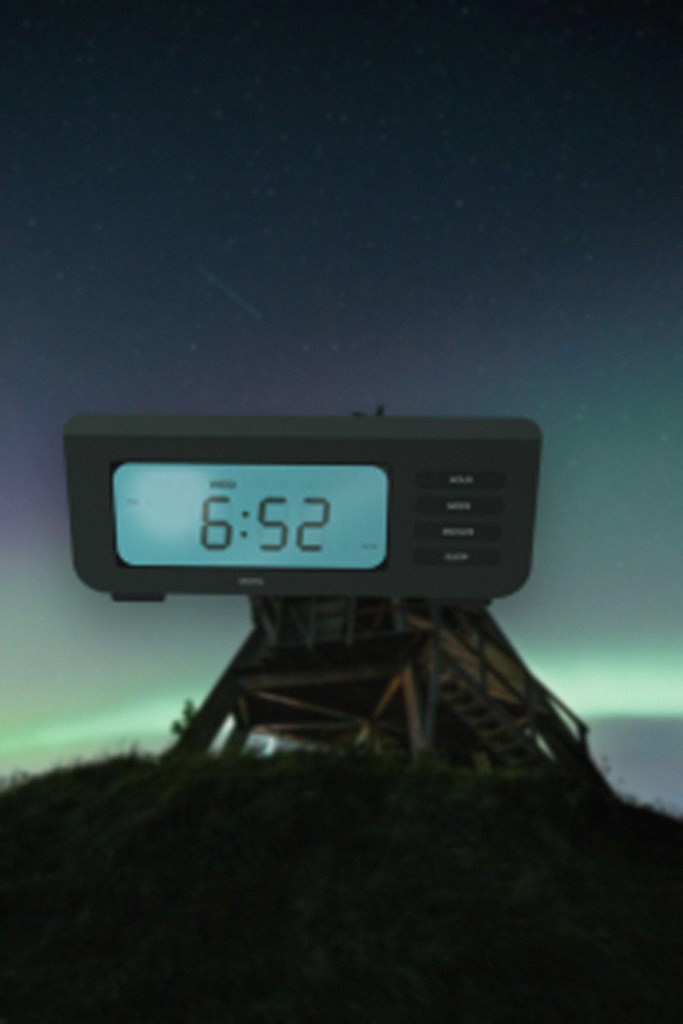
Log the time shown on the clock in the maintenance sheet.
6:52
